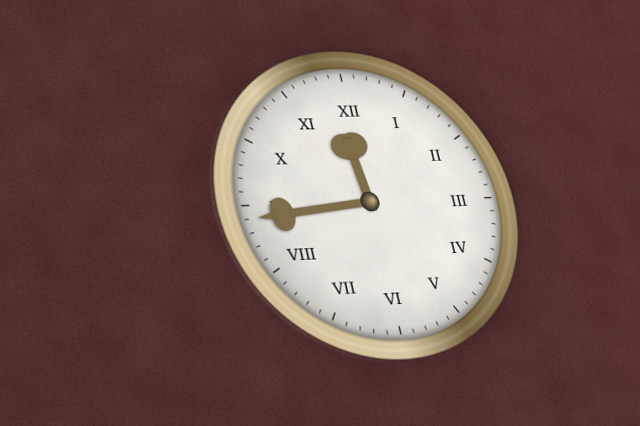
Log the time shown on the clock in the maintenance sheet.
11:44
